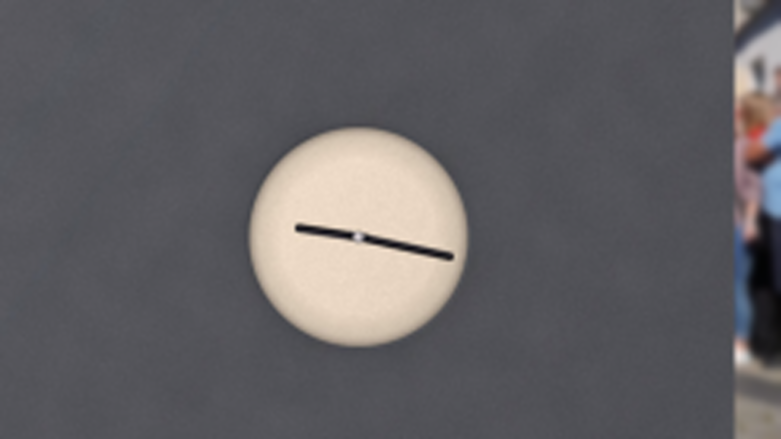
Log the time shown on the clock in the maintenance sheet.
9:17
